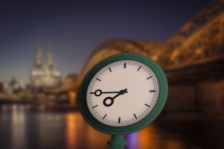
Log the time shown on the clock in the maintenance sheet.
7:45
